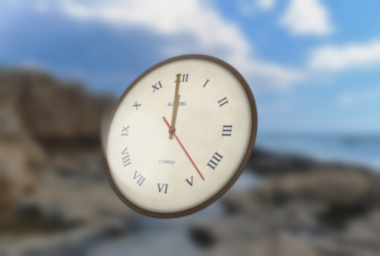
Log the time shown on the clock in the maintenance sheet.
11:59:23
